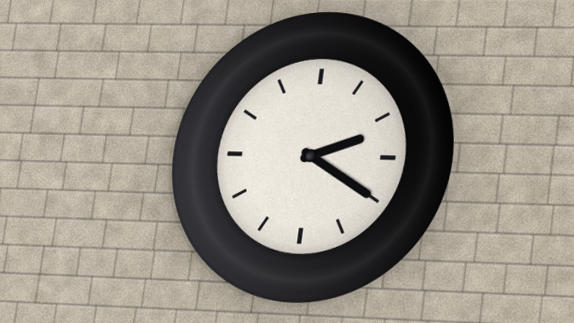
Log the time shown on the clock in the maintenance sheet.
2:20
